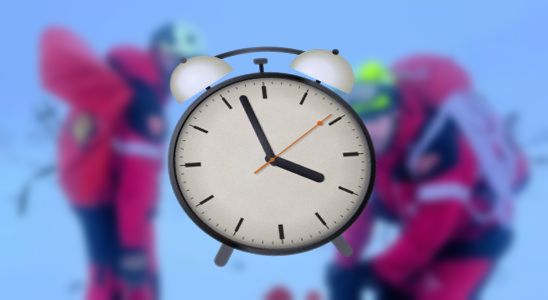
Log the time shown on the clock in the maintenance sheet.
3:57:09
